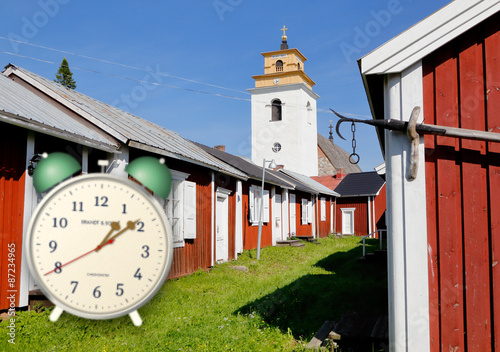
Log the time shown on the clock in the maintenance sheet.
1:08:40
